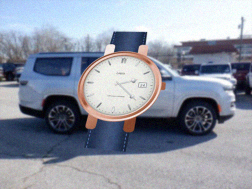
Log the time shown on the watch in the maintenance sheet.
2:22
